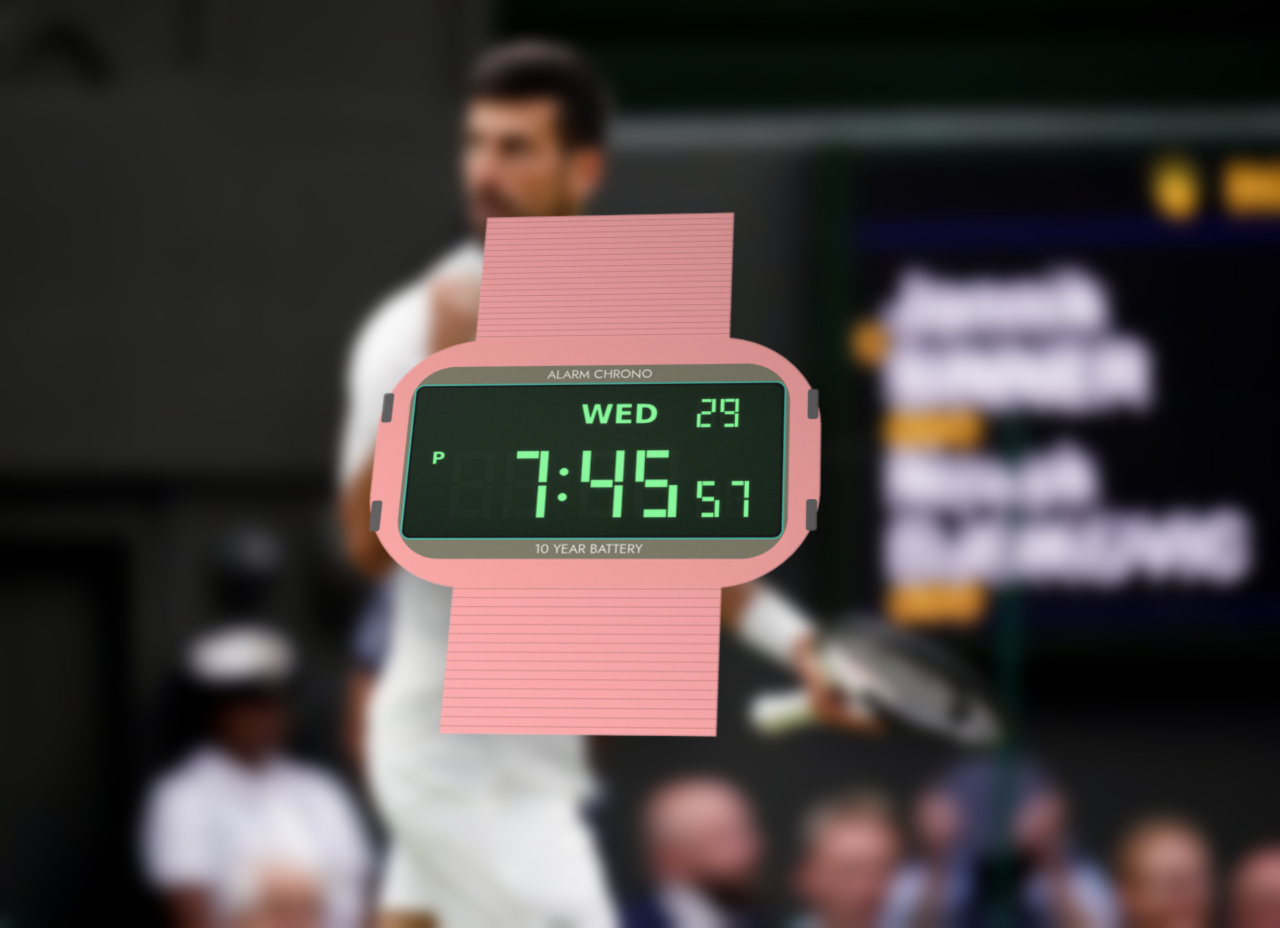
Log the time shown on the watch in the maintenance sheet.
7:45:57
